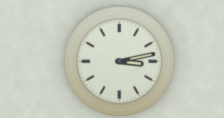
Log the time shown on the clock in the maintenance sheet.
3:13
